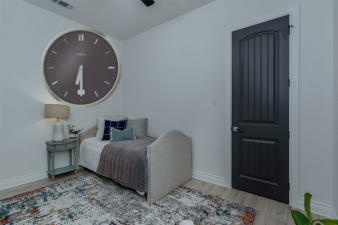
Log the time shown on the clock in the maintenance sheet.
6:30
